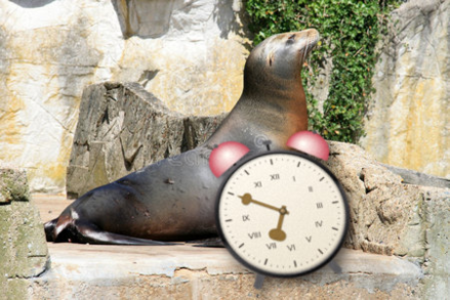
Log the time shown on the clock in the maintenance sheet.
6:50
